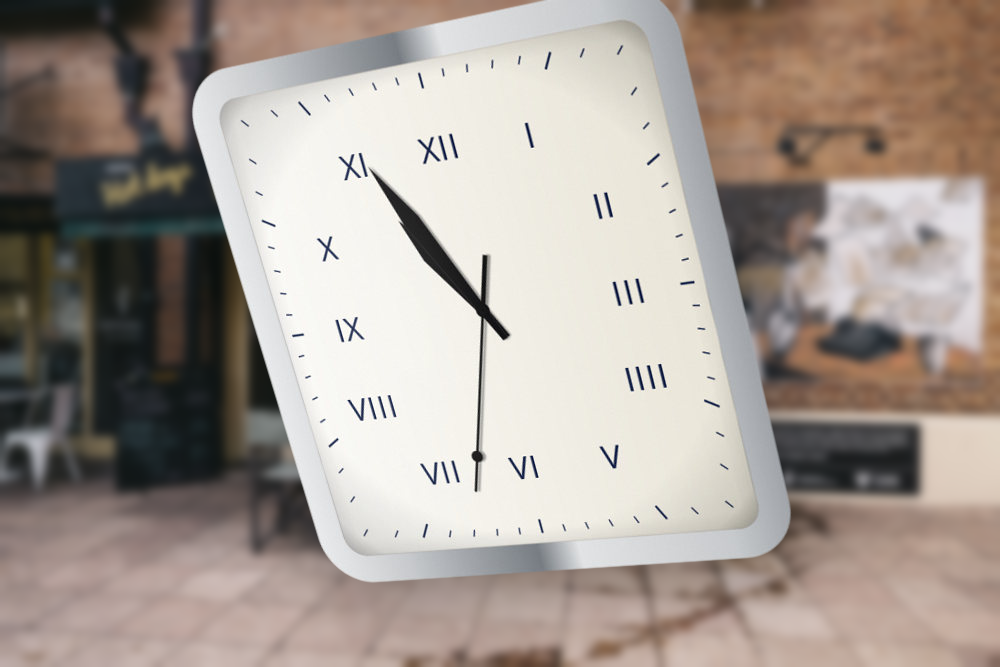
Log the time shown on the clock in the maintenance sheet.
10:55:33
